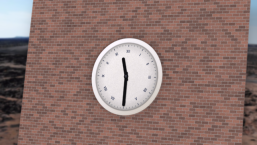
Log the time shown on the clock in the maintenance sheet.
11:30
